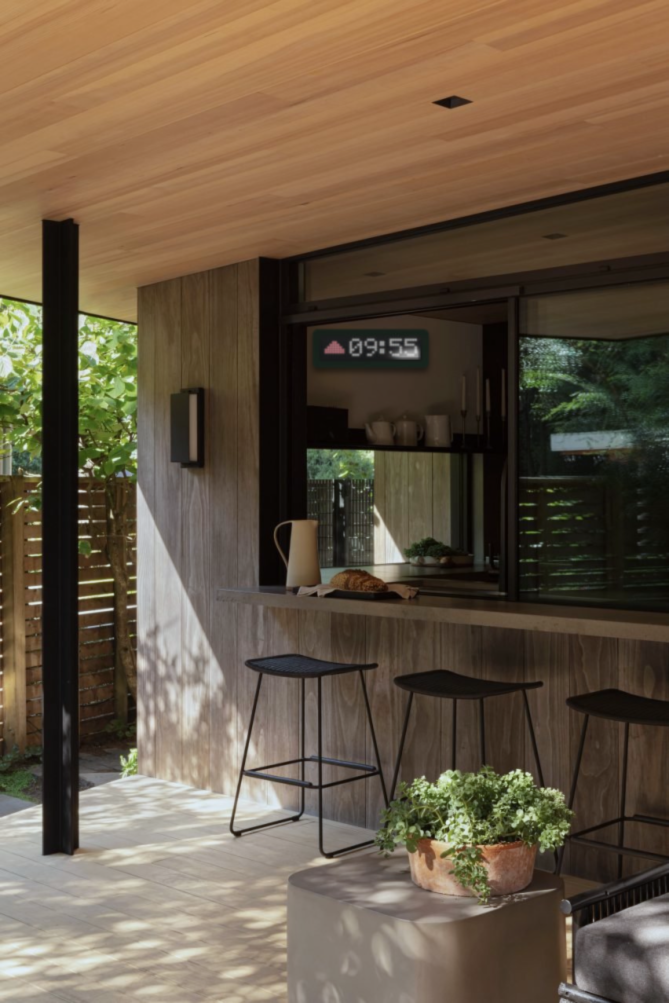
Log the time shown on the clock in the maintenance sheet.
9:55
